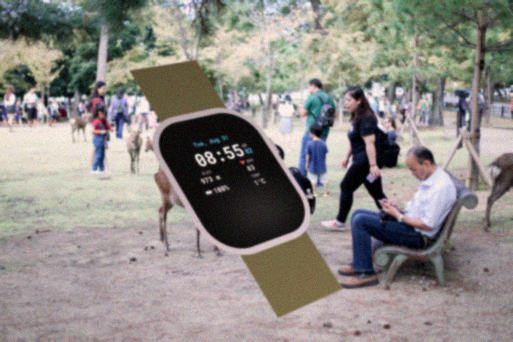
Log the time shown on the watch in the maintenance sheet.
8:55
